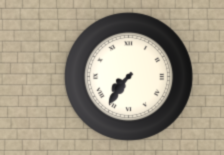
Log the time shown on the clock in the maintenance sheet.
7:36
